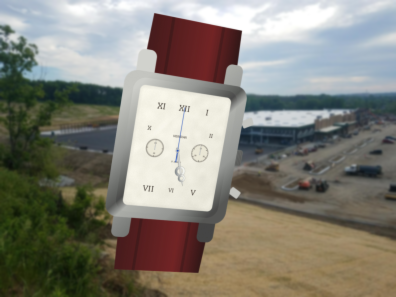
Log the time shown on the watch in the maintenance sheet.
5:27
